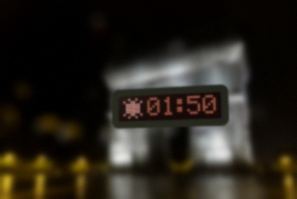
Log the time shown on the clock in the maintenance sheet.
1:50
